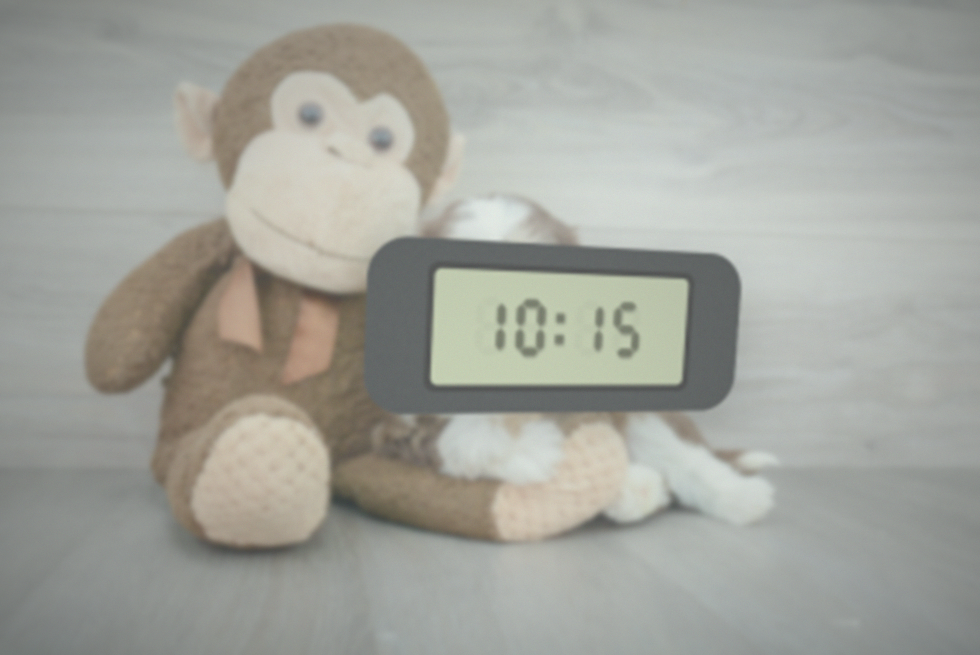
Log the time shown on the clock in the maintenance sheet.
10:15
